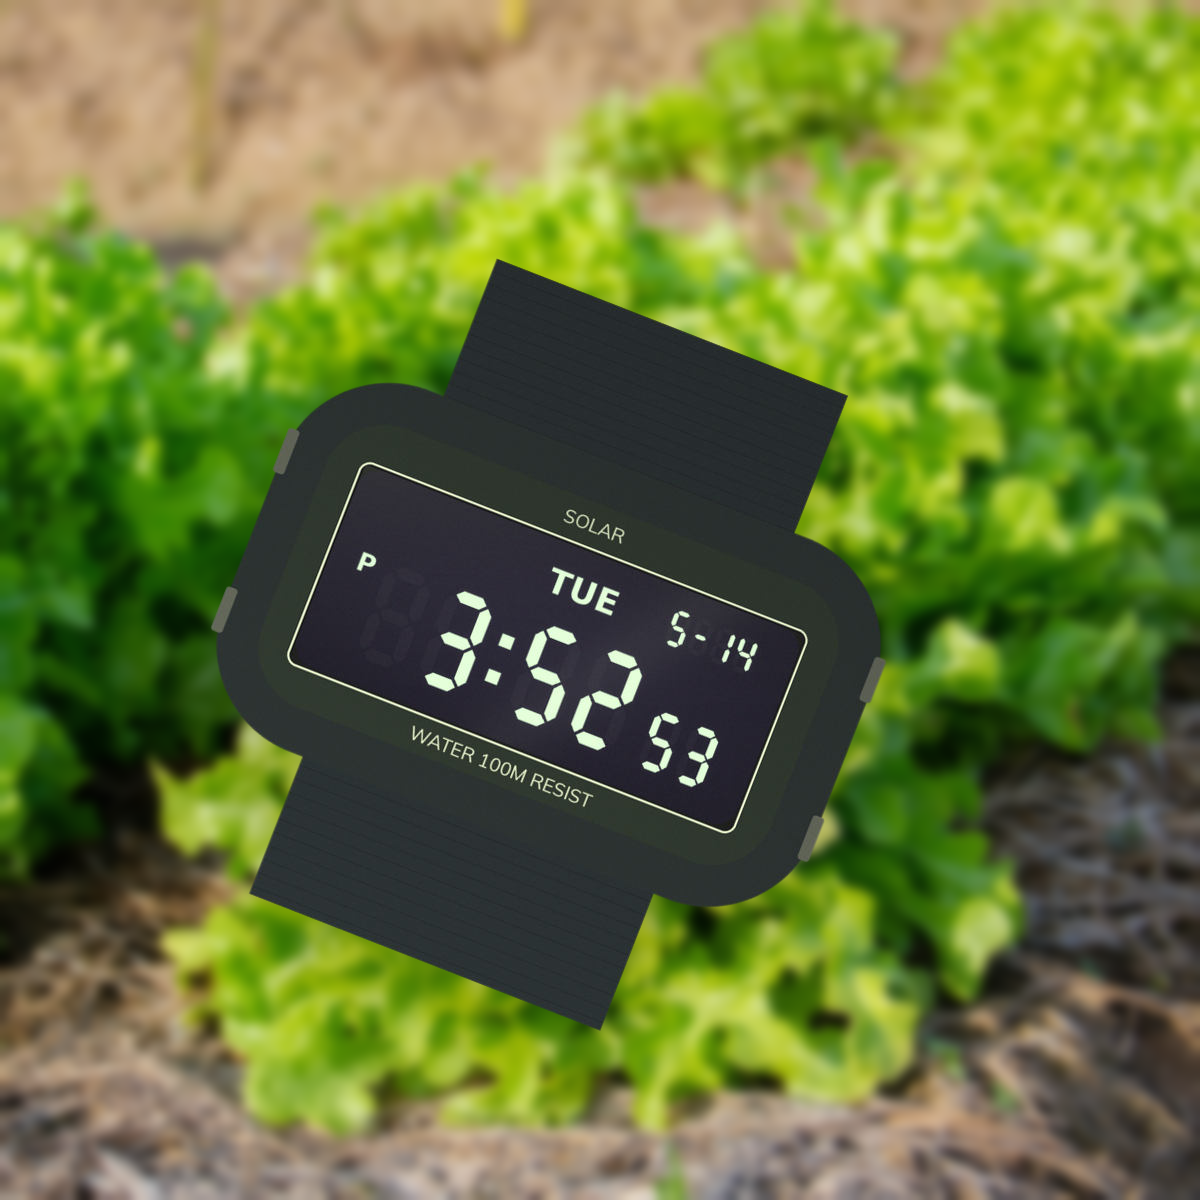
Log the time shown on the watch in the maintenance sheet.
3:52:53
